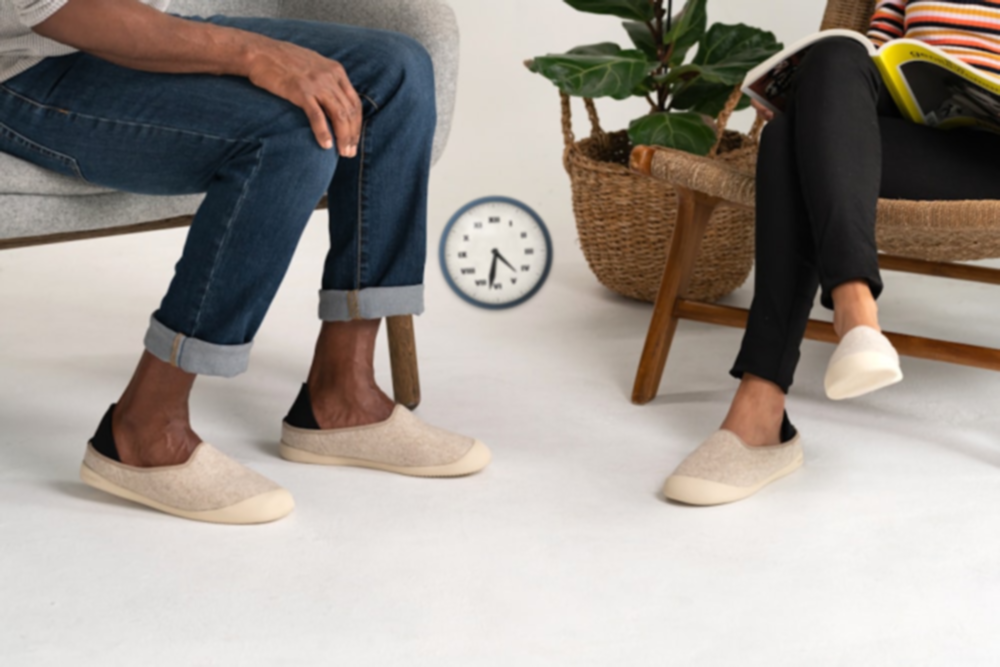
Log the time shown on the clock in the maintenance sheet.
4:32
